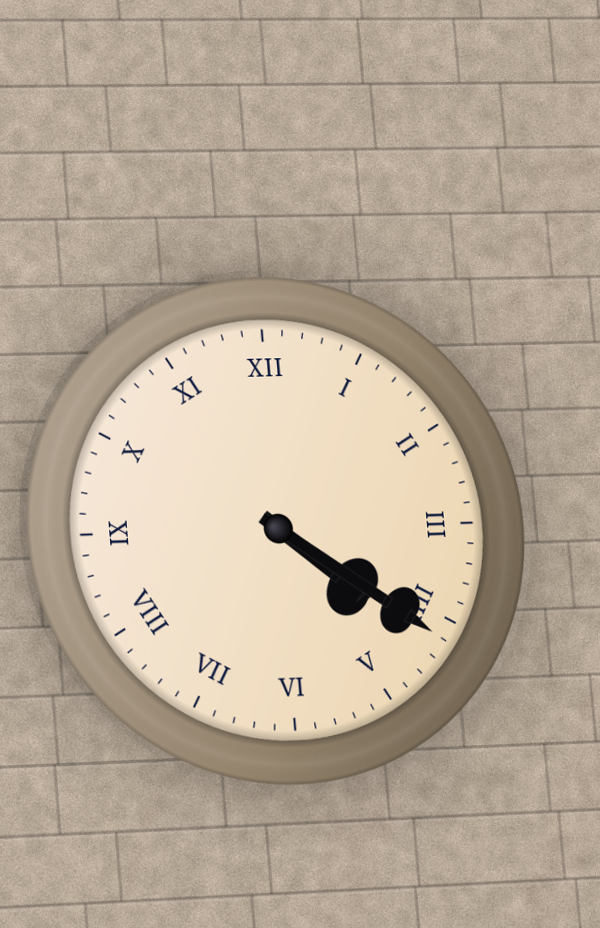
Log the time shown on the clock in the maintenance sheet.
4:21
